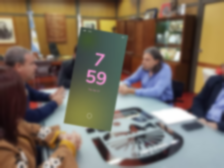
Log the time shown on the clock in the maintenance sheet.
7:59
